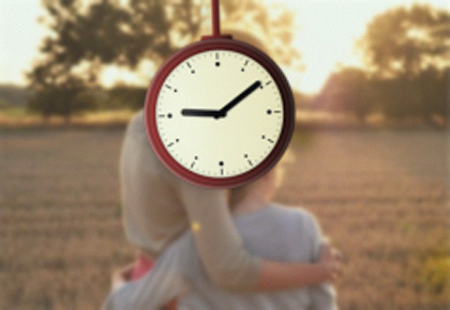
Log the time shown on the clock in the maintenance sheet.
9:09
